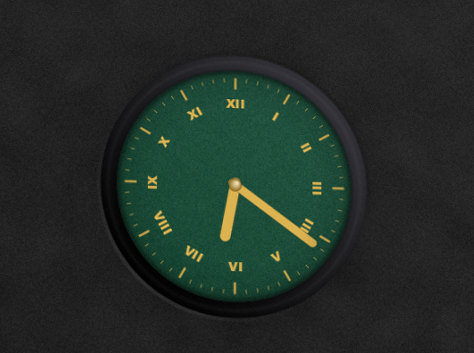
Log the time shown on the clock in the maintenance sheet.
6:21
